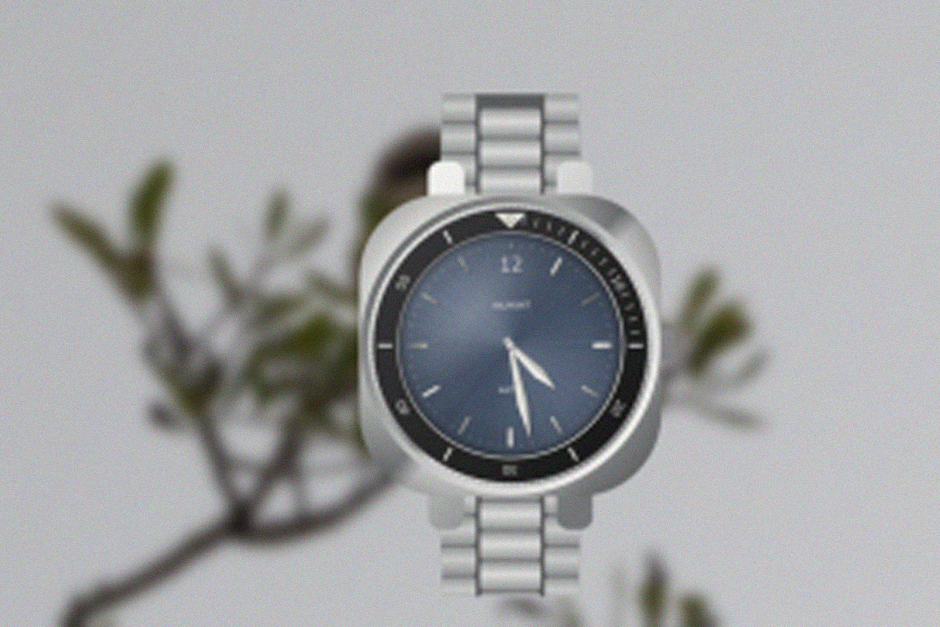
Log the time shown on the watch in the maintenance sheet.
4:28
